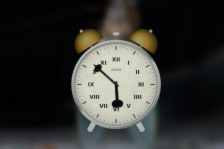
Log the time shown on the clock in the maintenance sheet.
5:52
